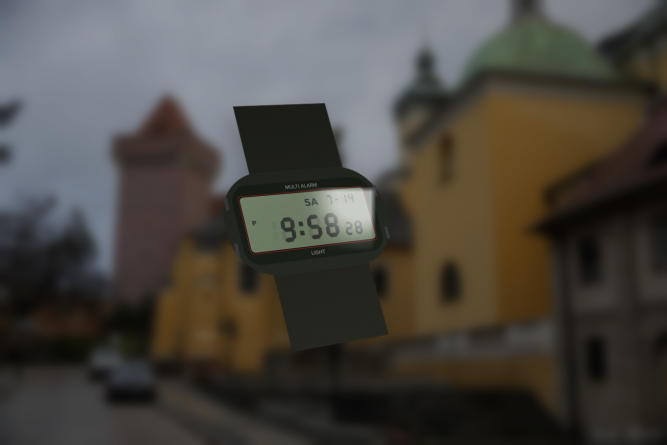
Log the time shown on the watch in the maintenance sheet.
9:58:28
